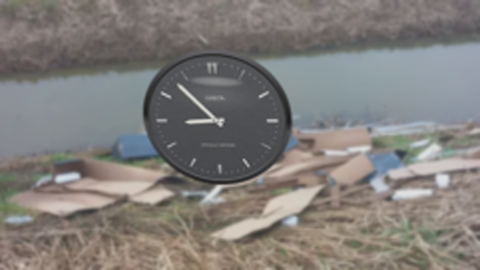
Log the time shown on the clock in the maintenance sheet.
8:53
